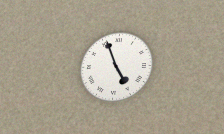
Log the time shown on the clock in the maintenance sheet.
4:56
